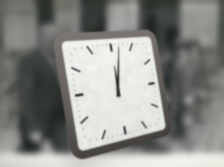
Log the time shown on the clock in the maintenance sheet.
12:02
